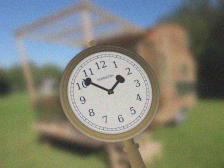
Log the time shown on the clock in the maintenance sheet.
1:52
